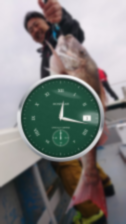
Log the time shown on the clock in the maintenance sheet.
12:17
